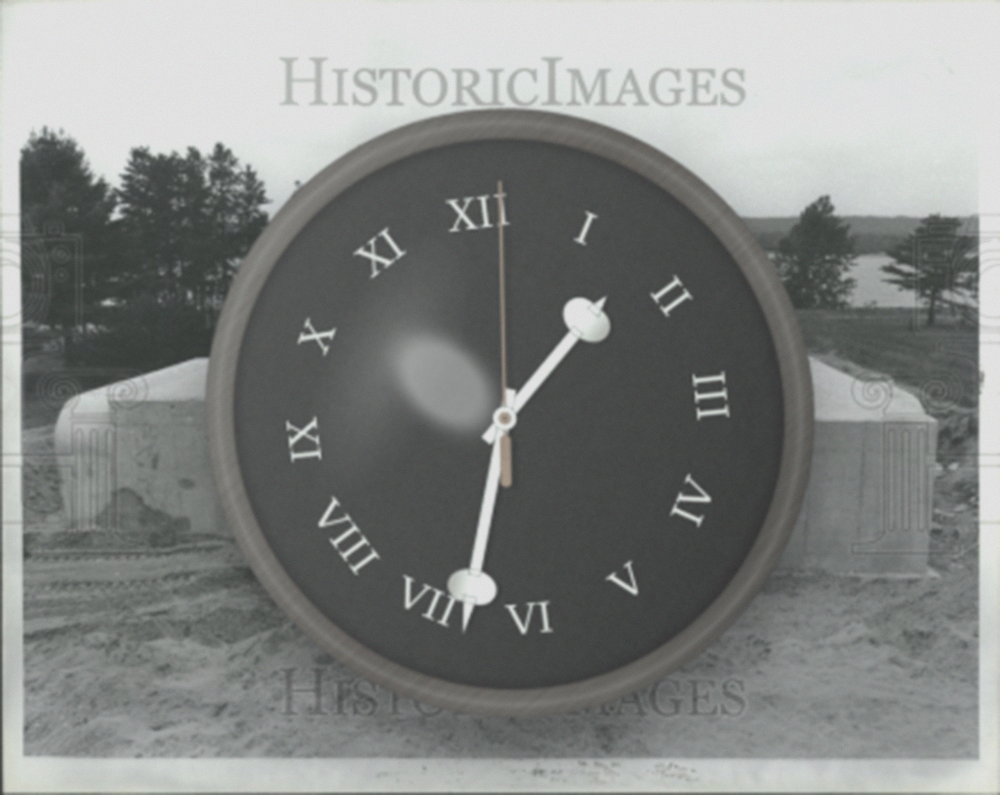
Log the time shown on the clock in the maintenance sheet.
1:33:01
